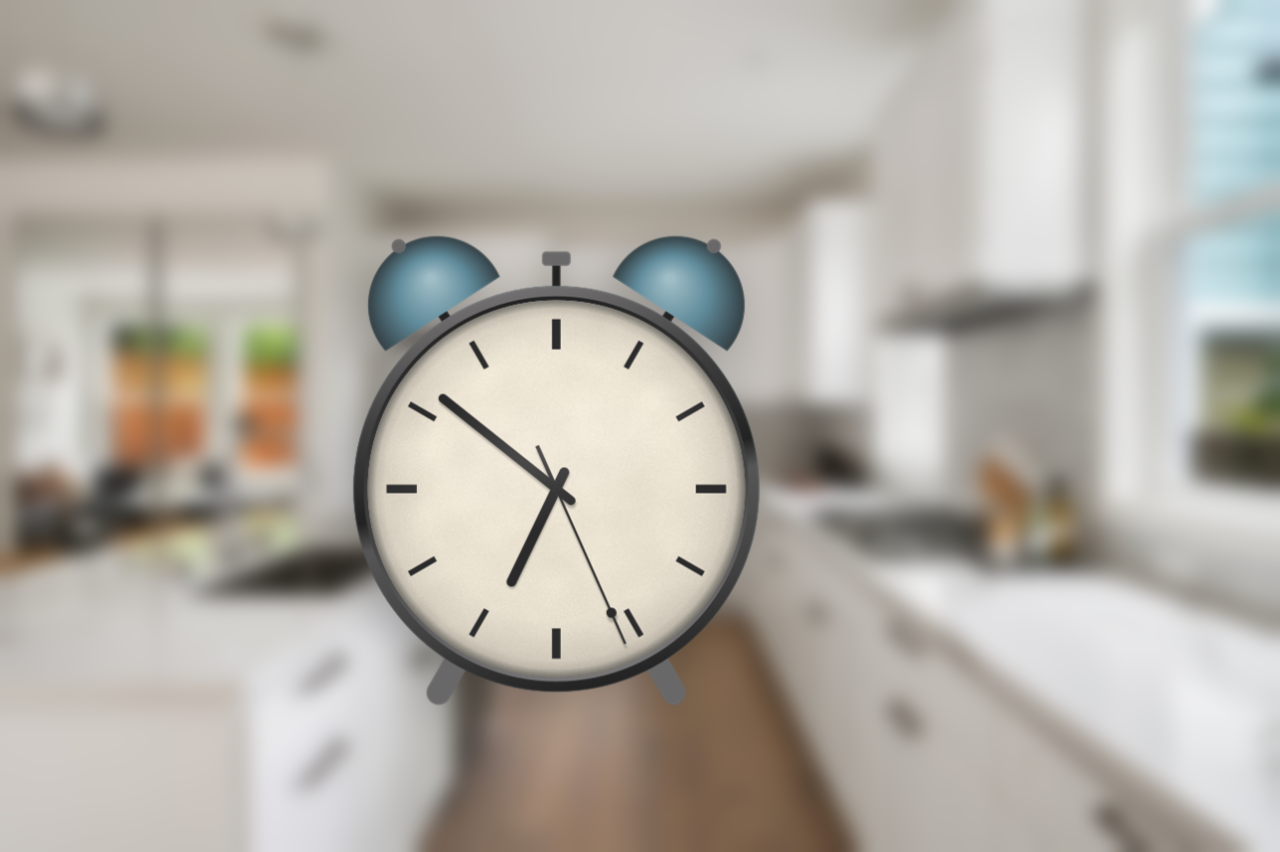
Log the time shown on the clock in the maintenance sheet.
6:51:26
